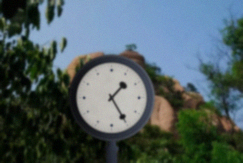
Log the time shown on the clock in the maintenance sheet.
1:25
